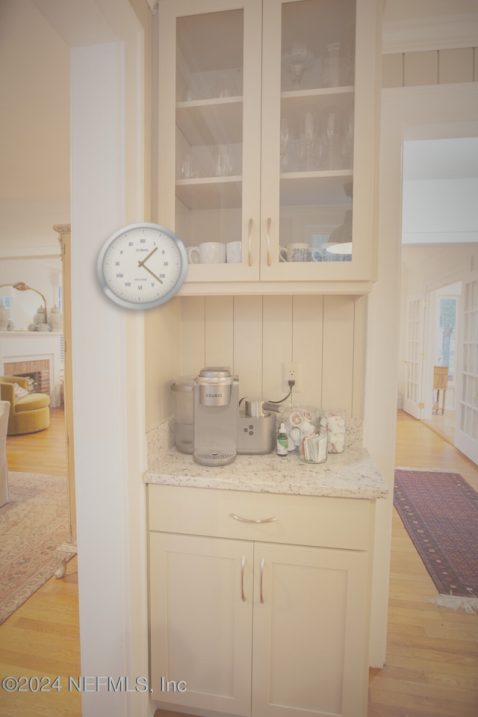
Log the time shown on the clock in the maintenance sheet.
1:22
